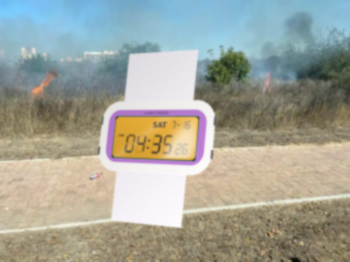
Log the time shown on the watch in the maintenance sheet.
4:35
